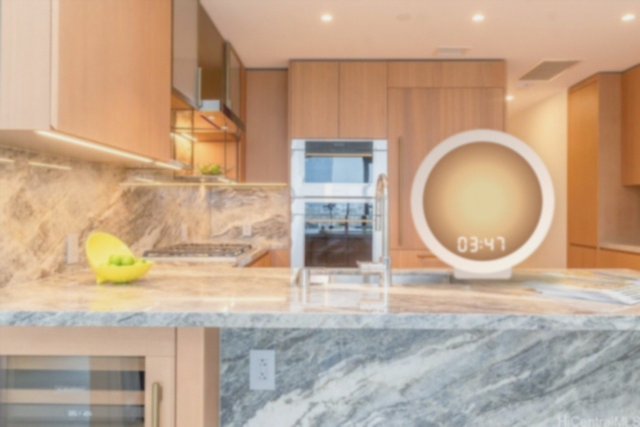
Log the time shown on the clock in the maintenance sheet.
3:47
